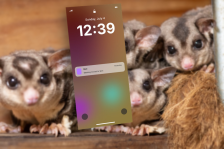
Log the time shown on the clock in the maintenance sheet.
12:39
